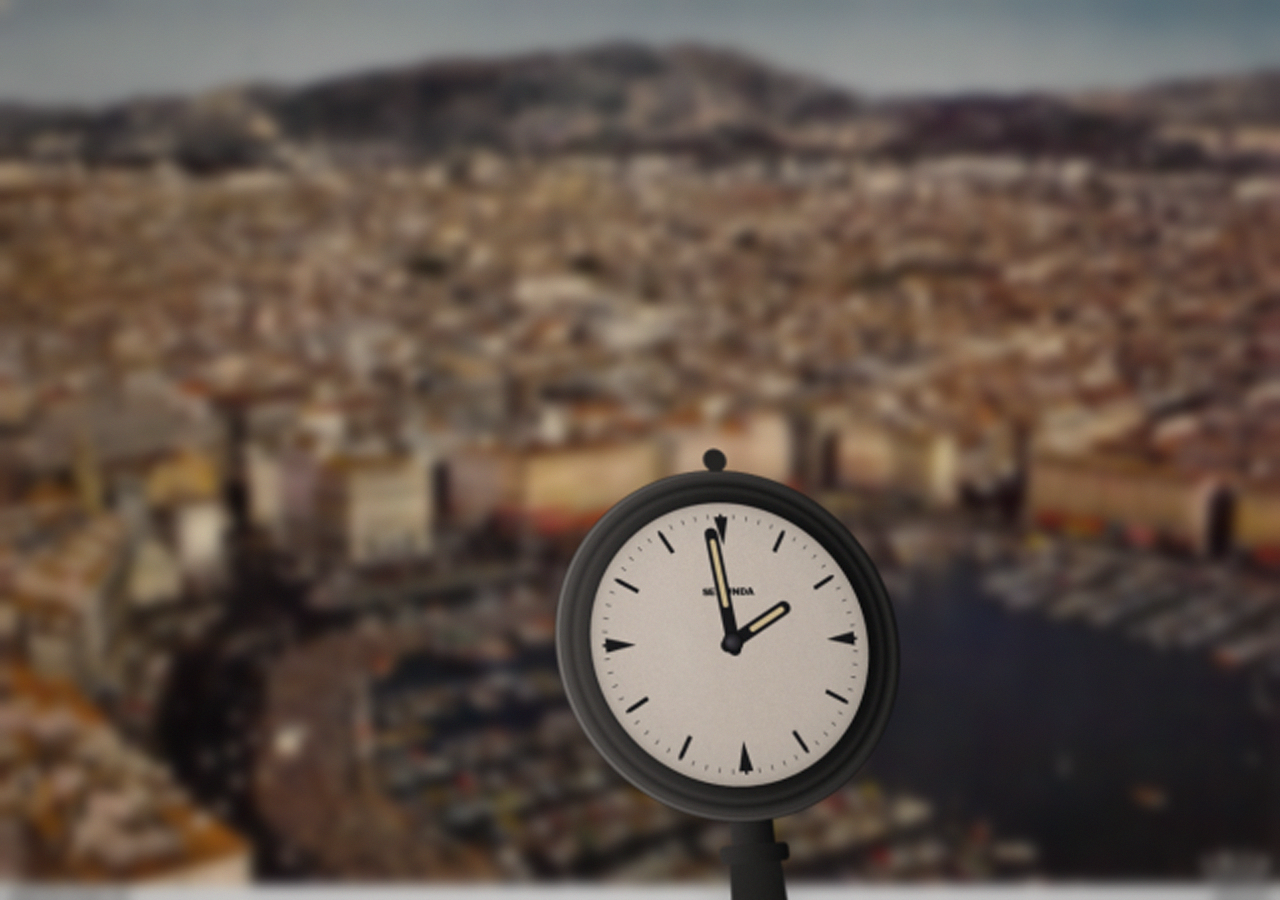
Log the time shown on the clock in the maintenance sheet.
1:59
